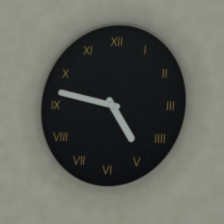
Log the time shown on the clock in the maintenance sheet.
4:47
